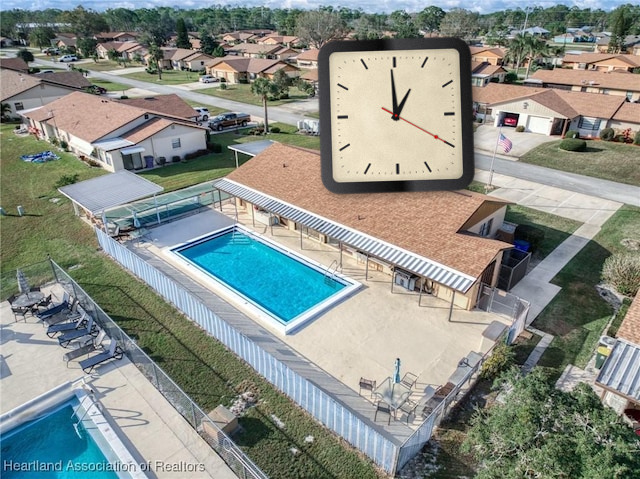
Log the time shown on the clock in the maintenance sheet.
12:59:20
